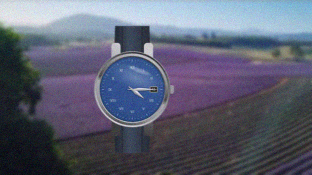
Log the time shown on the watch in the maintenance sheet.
4:15
